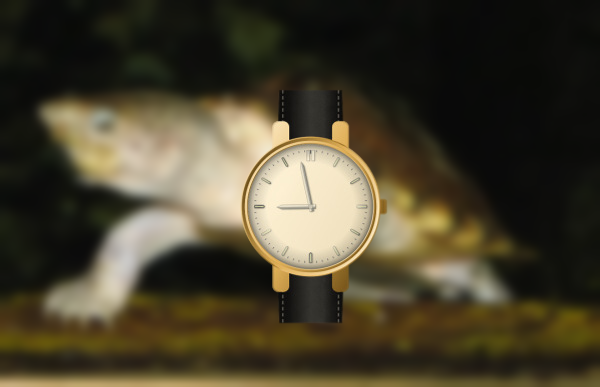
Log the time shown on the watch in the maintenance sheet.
8:58
